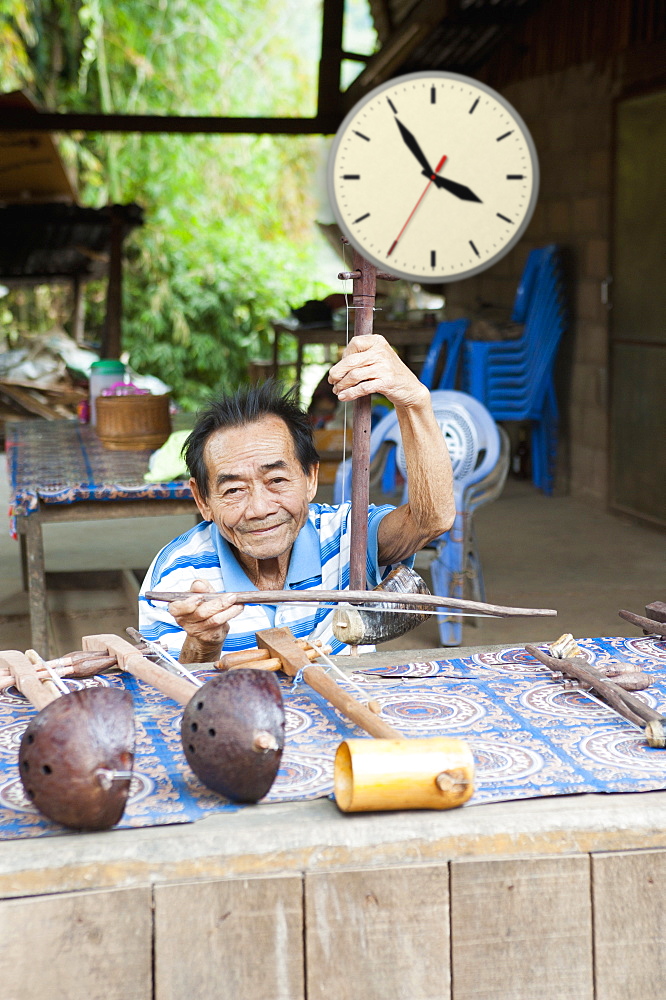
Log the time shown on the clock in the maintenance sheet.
3:54:35
